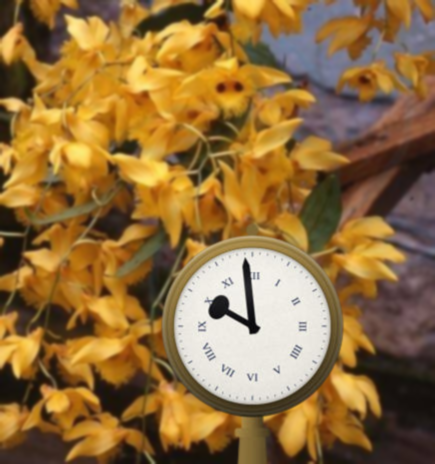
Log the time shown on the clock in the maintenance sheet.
9:59
